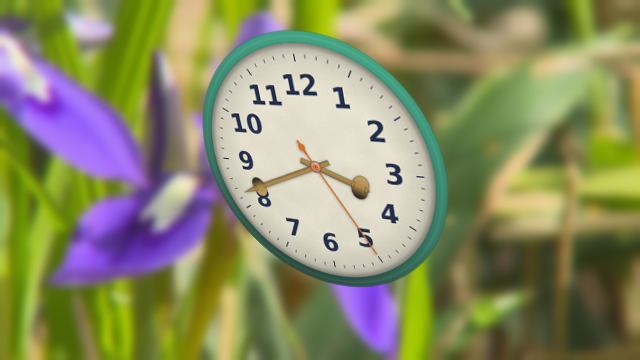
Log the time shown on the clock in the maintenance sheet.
3:41:25
